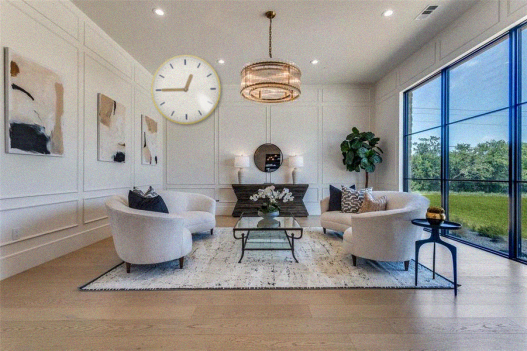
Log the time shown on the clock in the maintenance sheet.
12:45
